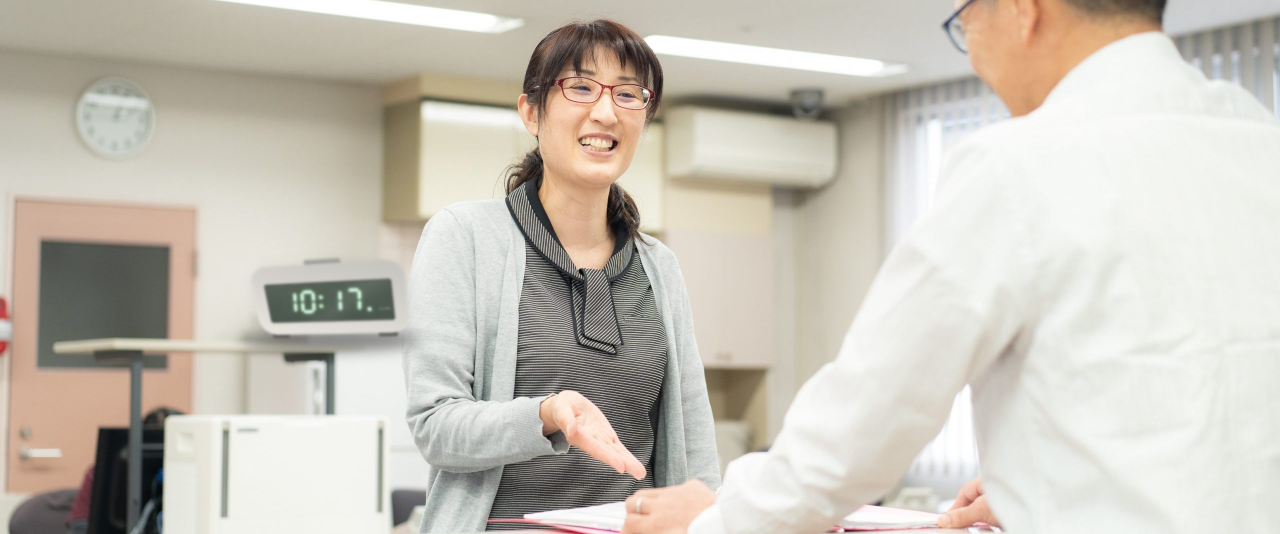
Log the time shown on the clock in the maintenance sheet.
10:17
